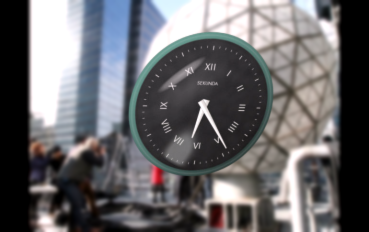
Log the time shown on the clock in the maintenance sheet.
6:24
